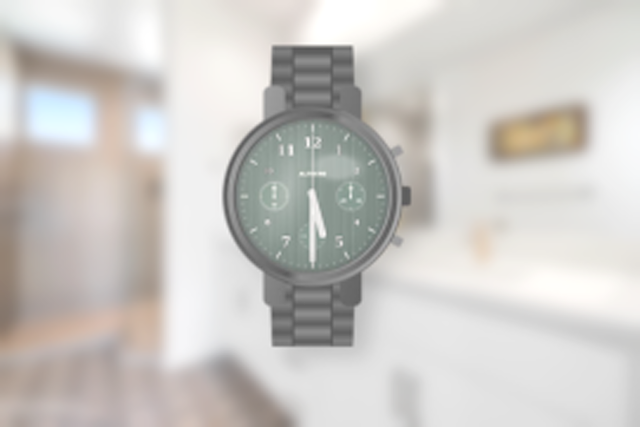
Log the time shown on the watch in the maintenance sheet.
5:30
